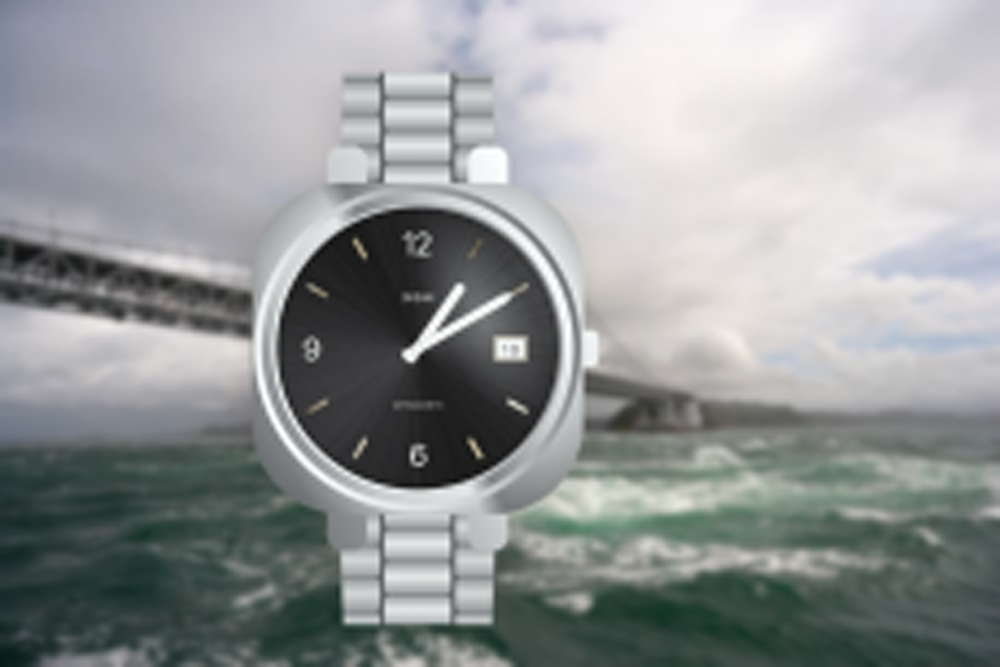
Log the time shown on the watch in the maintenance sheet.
1:10
